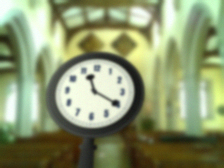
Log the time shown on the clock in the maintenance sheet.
11:20
